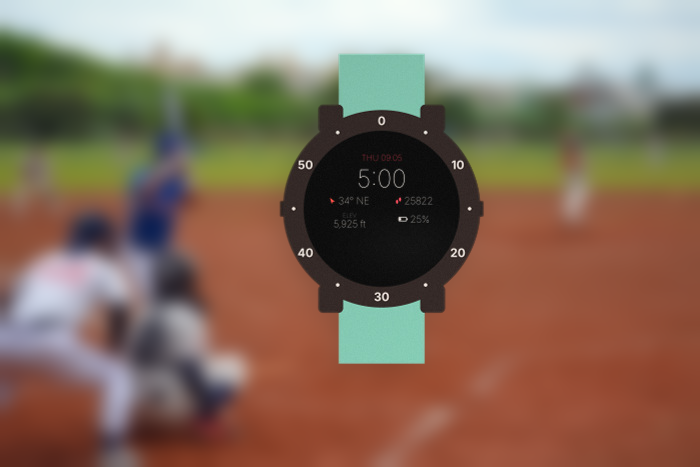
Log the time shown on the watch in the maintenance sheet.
5:00
